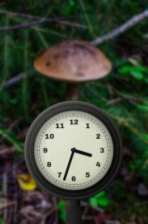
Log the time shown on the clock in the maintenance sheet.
3:33
